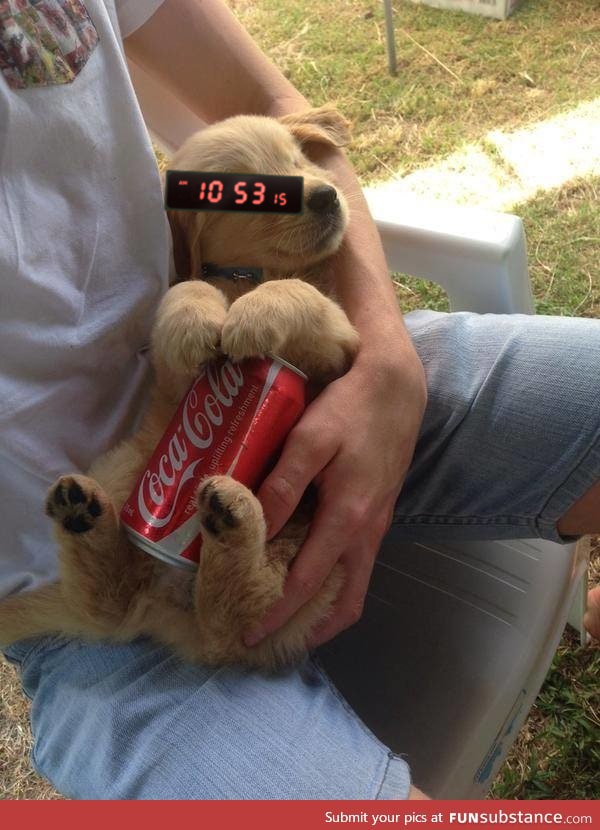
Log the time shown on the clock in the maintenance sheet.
10:53:15
